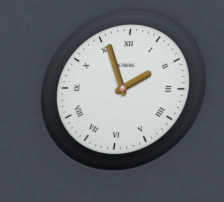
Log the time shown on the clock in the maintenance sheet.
1:56
